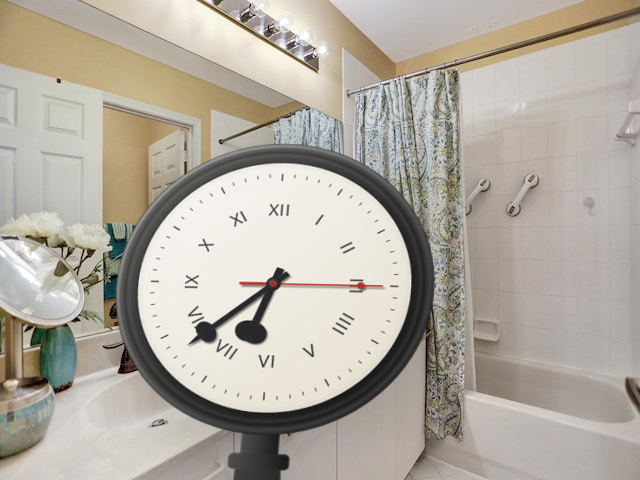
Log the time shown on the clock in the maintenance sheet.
6:38:15
